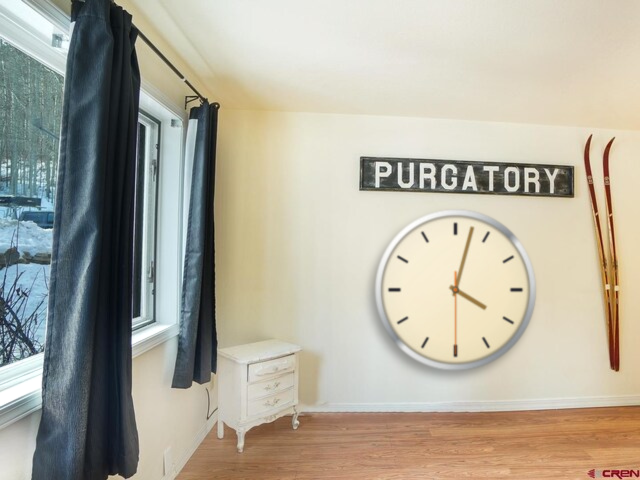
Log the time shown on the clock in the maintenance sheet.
4:02:30
